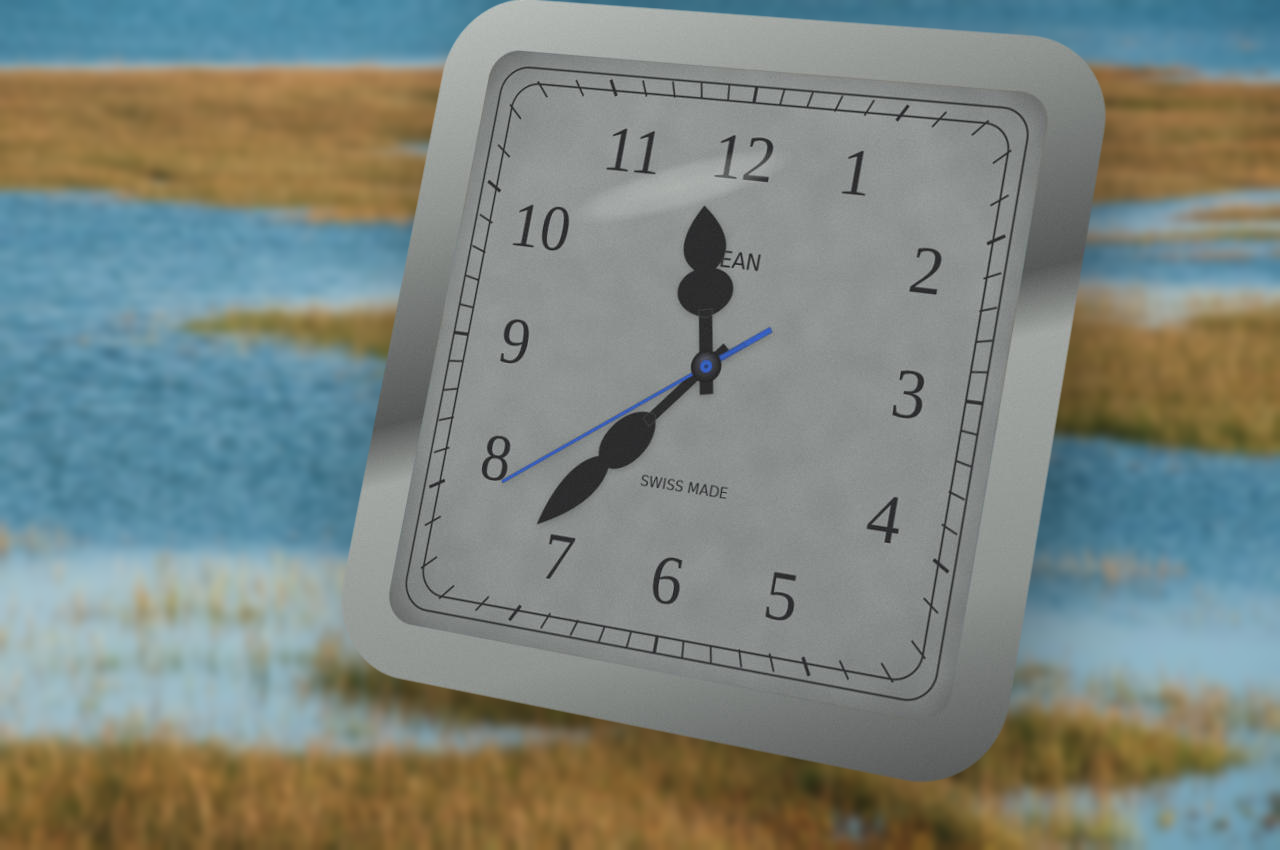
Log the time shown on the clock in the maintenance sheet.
11:36:39
